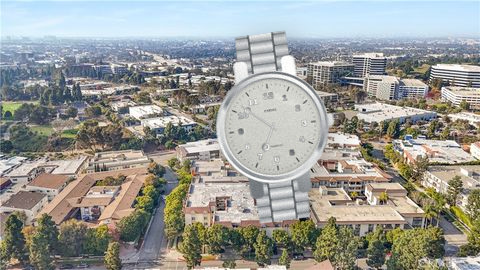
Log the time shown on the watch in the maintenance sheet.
6:52
